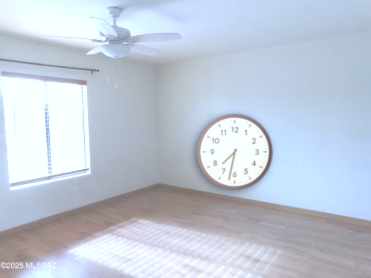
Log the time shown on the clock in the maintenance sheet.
7:32
